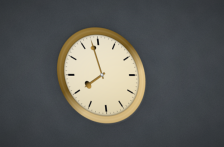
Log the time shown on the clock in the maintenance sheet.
7:58
